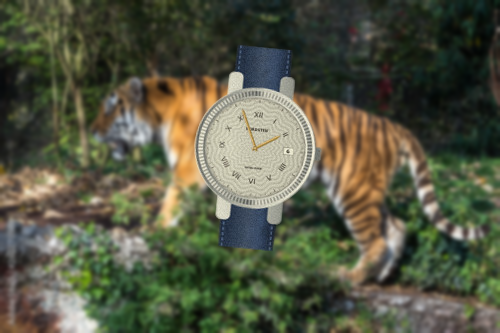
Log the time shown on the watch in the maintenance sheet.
1:56
